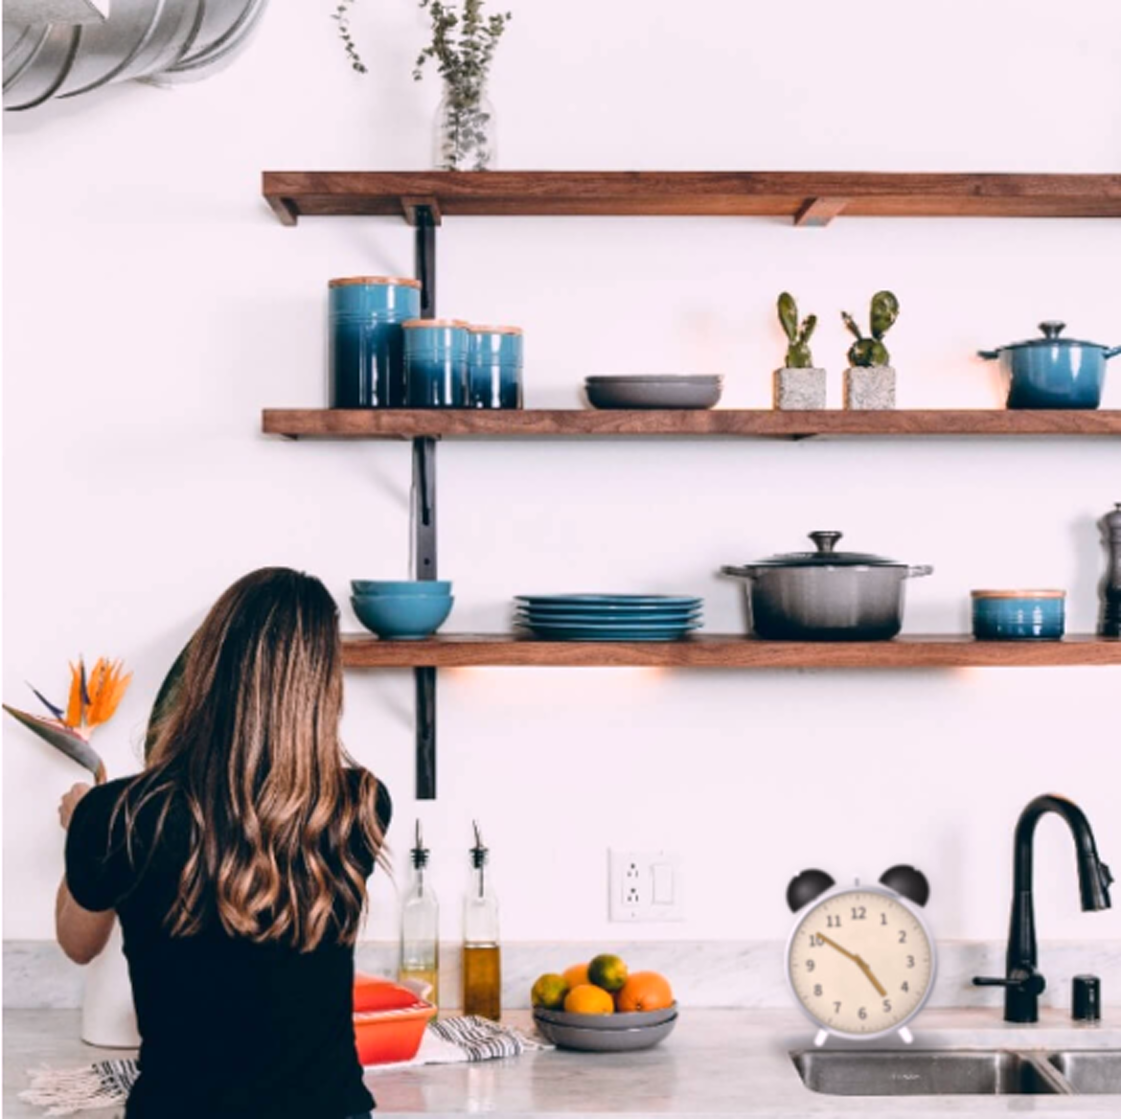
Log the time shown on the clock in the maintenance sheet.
4:51
